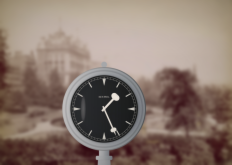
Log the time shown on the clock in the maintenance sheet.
1:26
